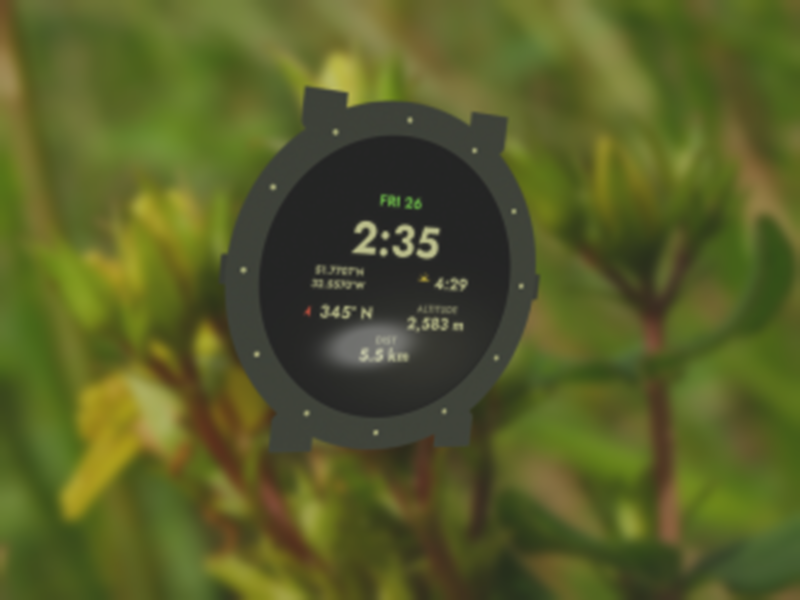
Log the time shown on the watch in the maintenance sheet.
2:35
